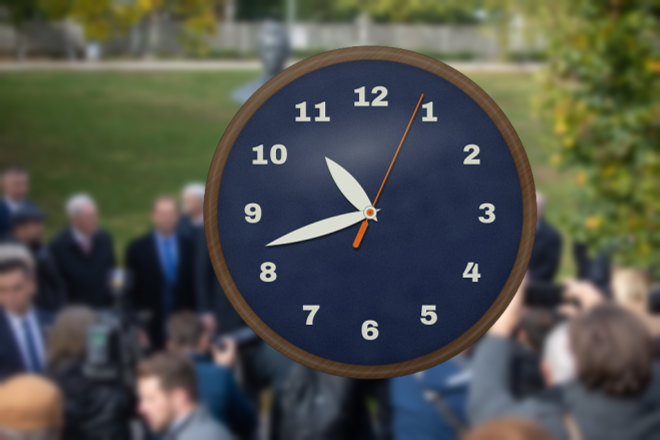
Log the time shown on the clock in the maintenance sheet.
10:42:04
